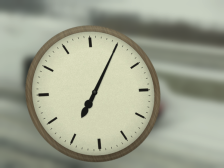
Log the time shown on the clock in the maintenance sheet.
7:05
